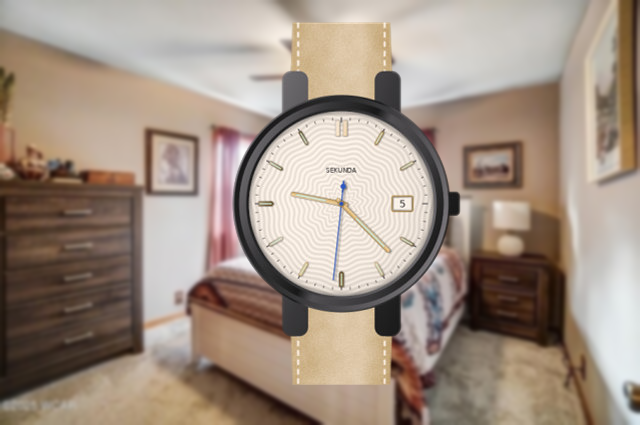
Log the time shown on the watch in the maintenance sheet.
9:22:31
